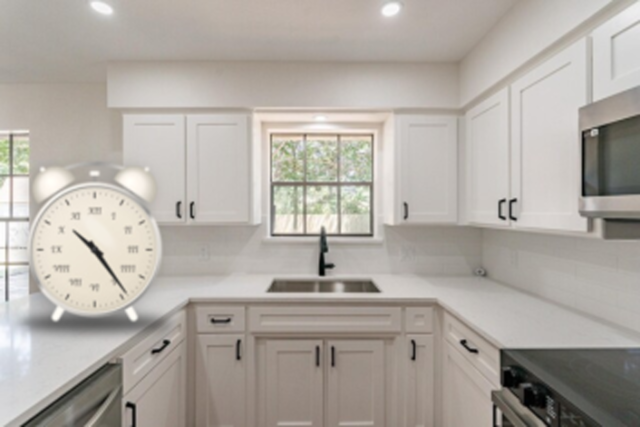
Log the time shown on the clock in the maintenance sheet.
10:24
